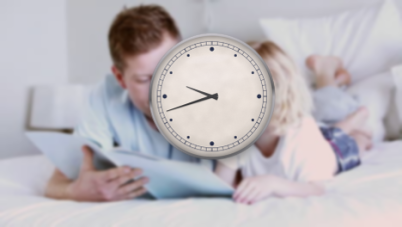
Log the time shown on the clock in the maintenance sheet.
9:42
